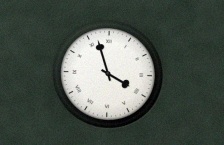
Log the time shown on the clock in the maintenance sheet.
3:57
